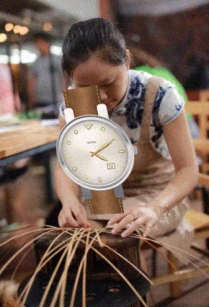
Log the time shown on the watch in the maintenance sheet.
4:10
